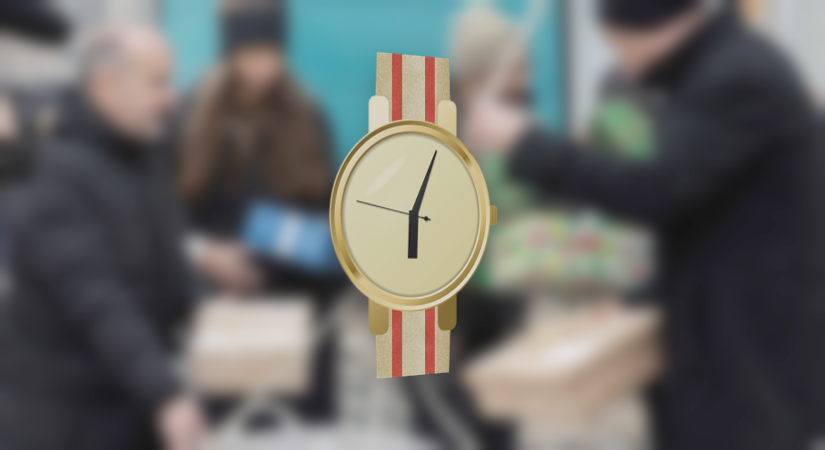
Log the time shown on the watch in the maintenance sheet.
6:03:47
